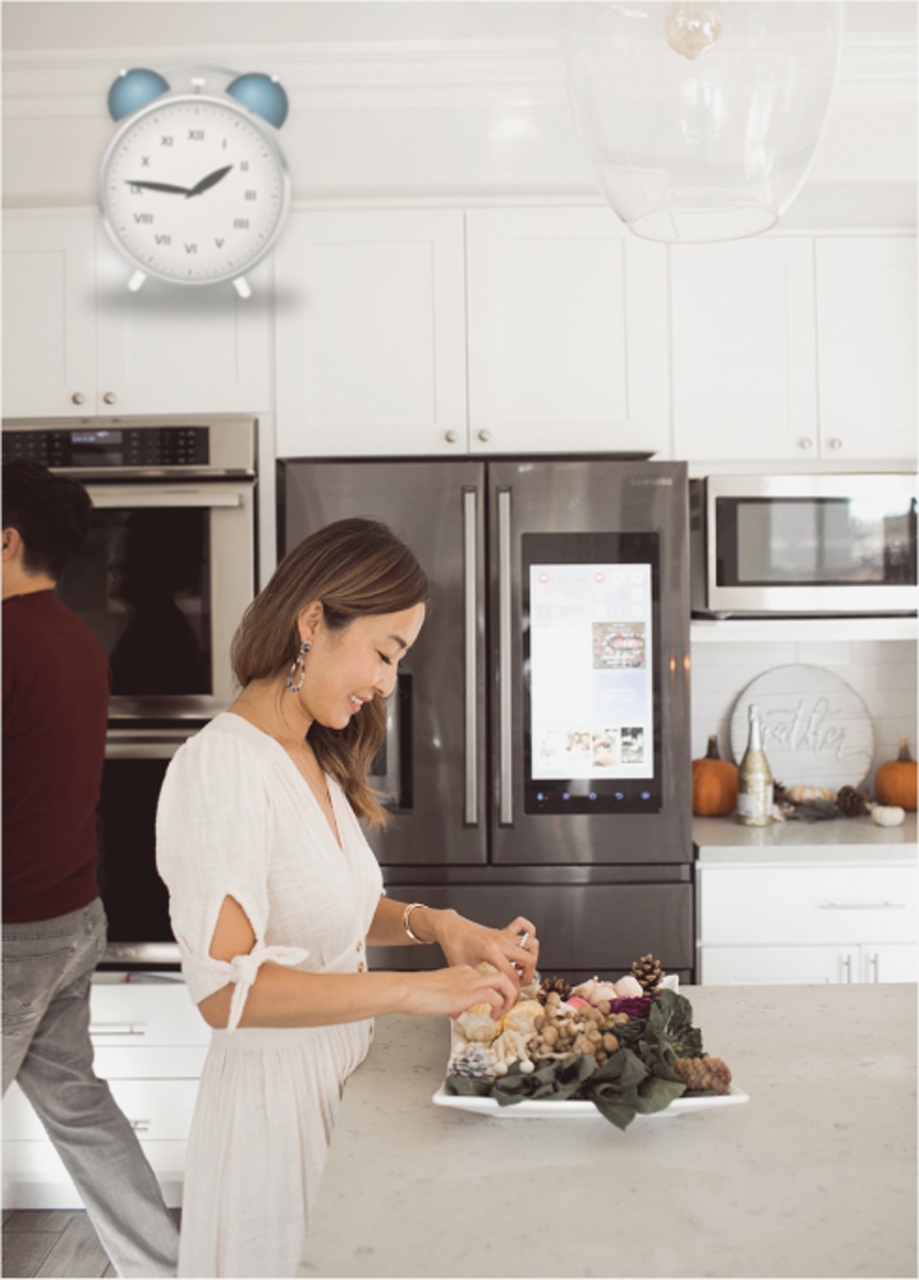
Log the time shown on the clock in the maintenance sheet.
1:46
